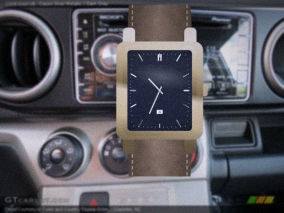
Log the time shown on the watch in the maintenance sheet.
10:34
